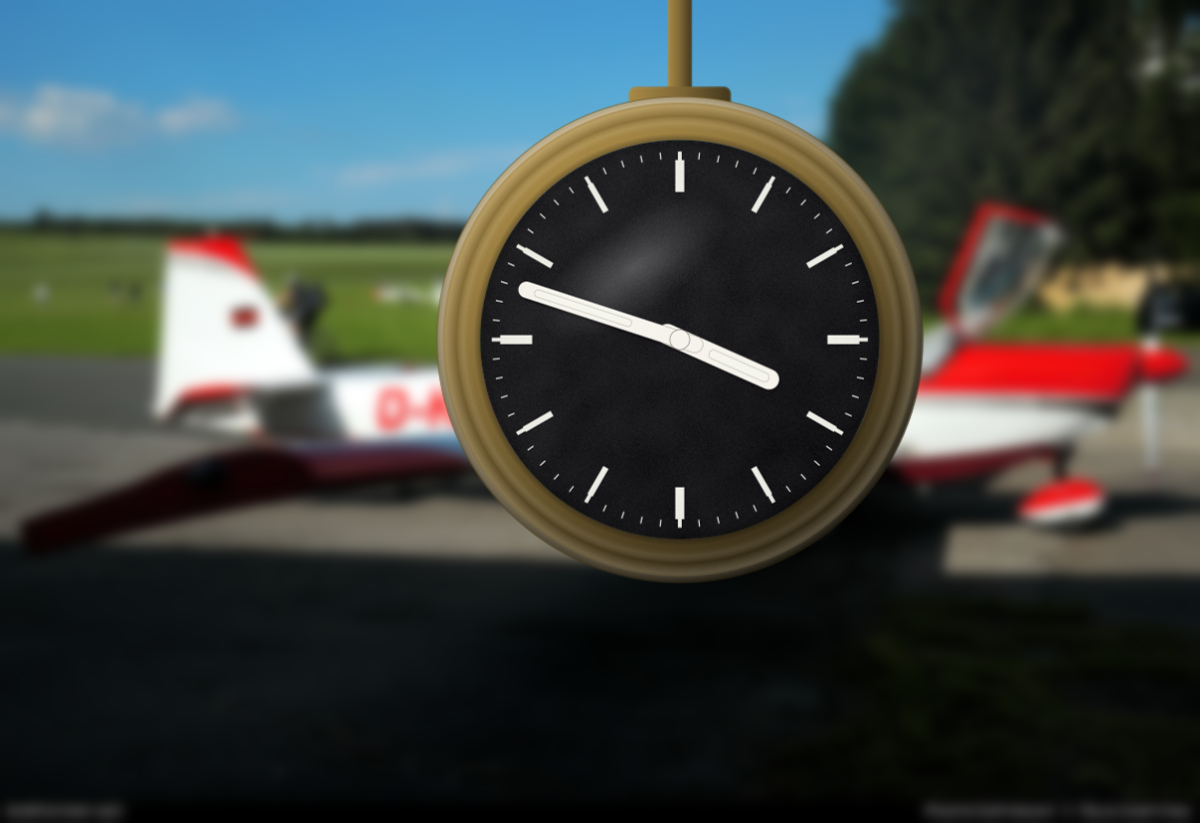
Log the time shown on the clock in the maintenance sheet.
3:48
